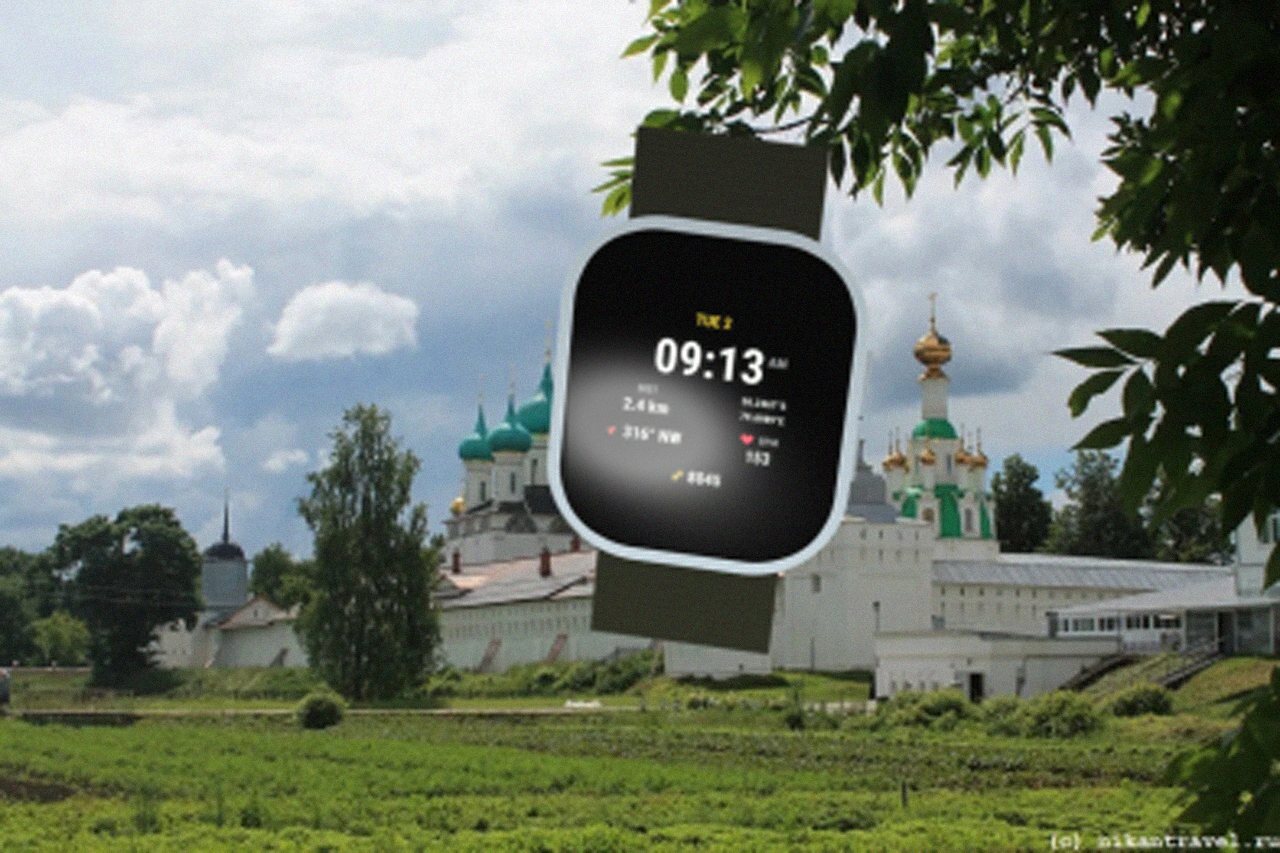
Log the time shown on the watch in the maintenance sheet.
9:13
